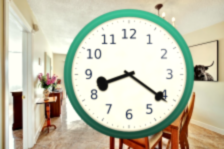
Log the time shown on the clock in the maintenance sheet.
8:21
